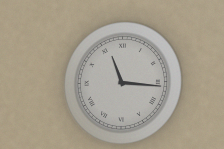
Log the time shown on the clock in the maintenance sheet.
11:16
